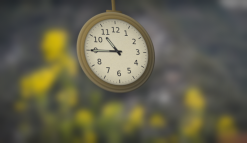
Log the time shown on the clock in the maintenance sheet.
10:45
